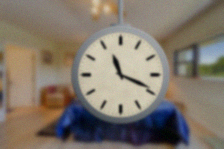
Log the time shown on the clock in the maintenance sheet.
11:19
